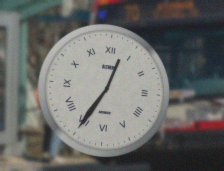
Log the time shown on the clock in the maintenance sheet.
12:35
